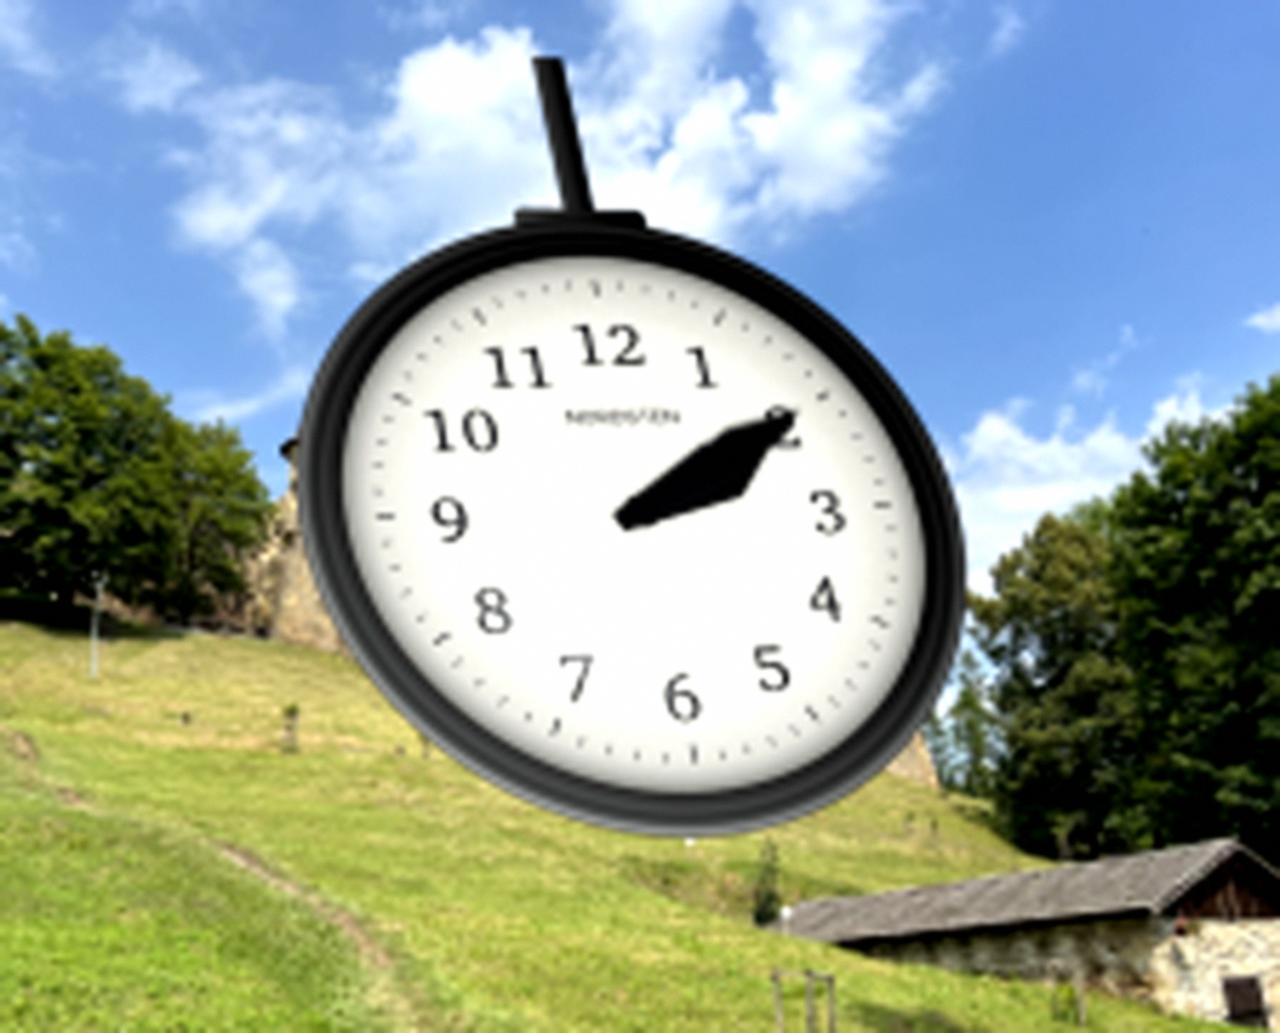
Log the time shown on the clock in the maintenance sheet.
2:10
